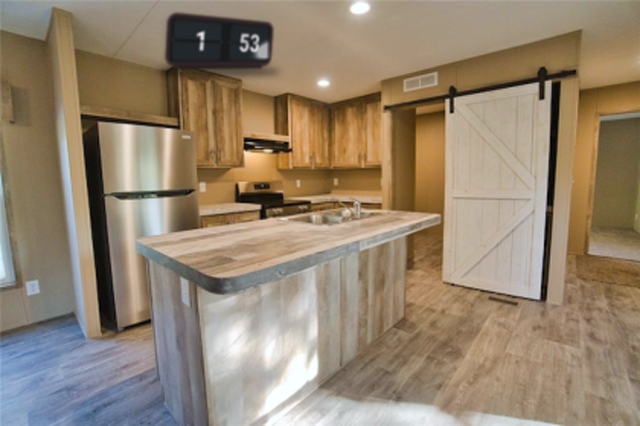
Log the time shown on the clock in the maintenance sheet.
1:53
